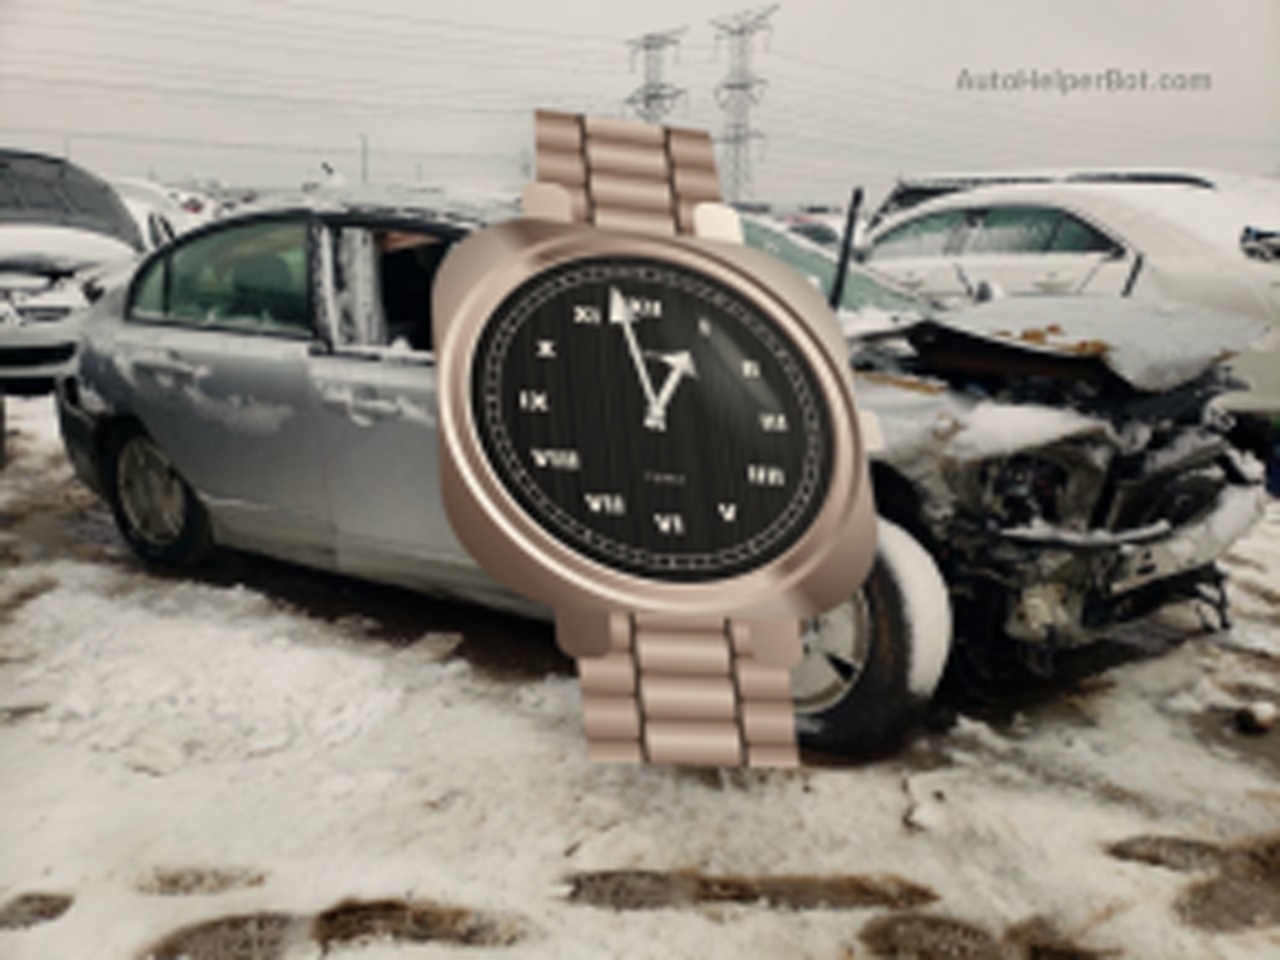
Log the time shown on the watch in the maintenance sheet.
12:58
